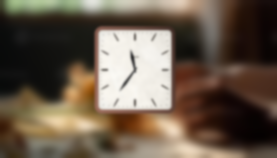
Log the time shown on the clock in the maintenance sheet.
11:36
